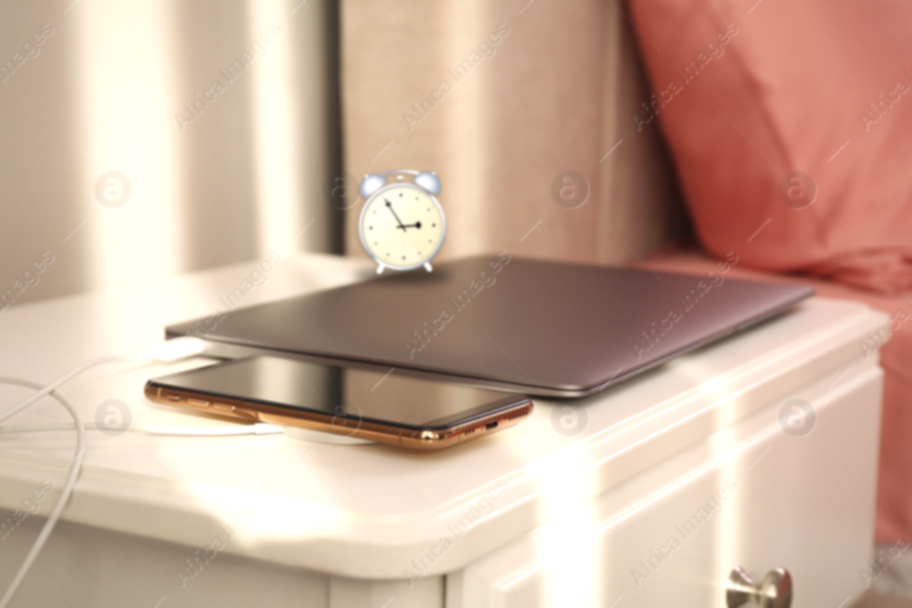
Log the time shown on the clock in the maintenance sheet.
2:55
